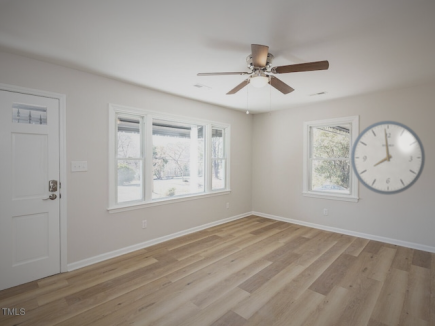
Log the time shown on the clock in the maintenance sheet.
7:59
